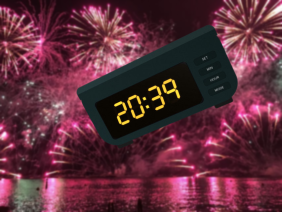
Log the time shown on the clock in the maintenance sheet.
20:39
